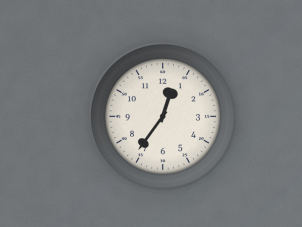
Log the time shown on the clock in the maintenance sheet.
12:36
